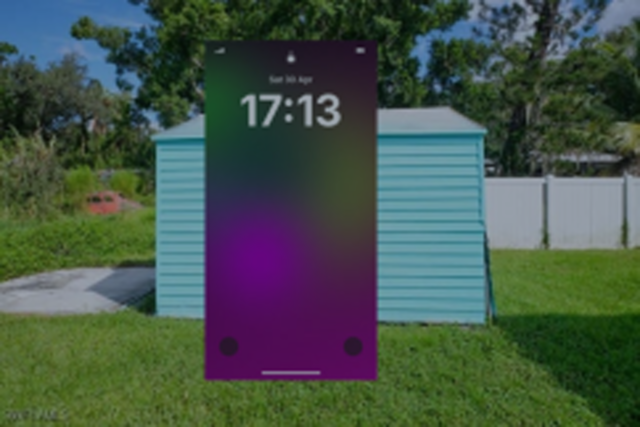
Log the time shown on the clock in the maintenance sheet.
17:13
